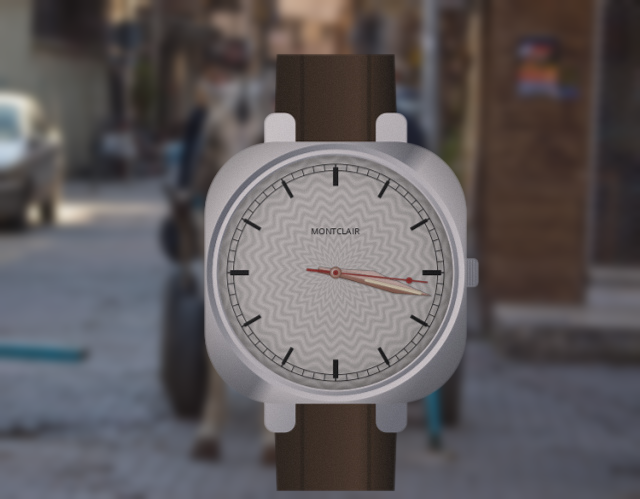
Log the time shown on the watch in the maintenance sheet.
3:17:16
